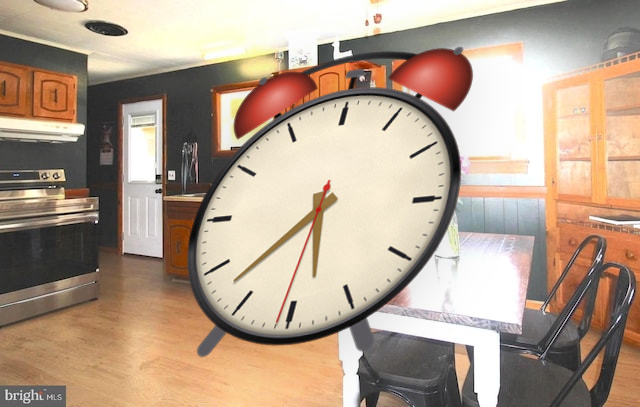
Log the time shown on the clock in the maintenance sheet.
5:37:31
